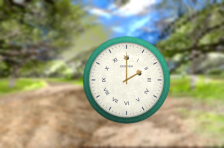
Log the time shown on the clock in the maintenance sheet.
2:00
